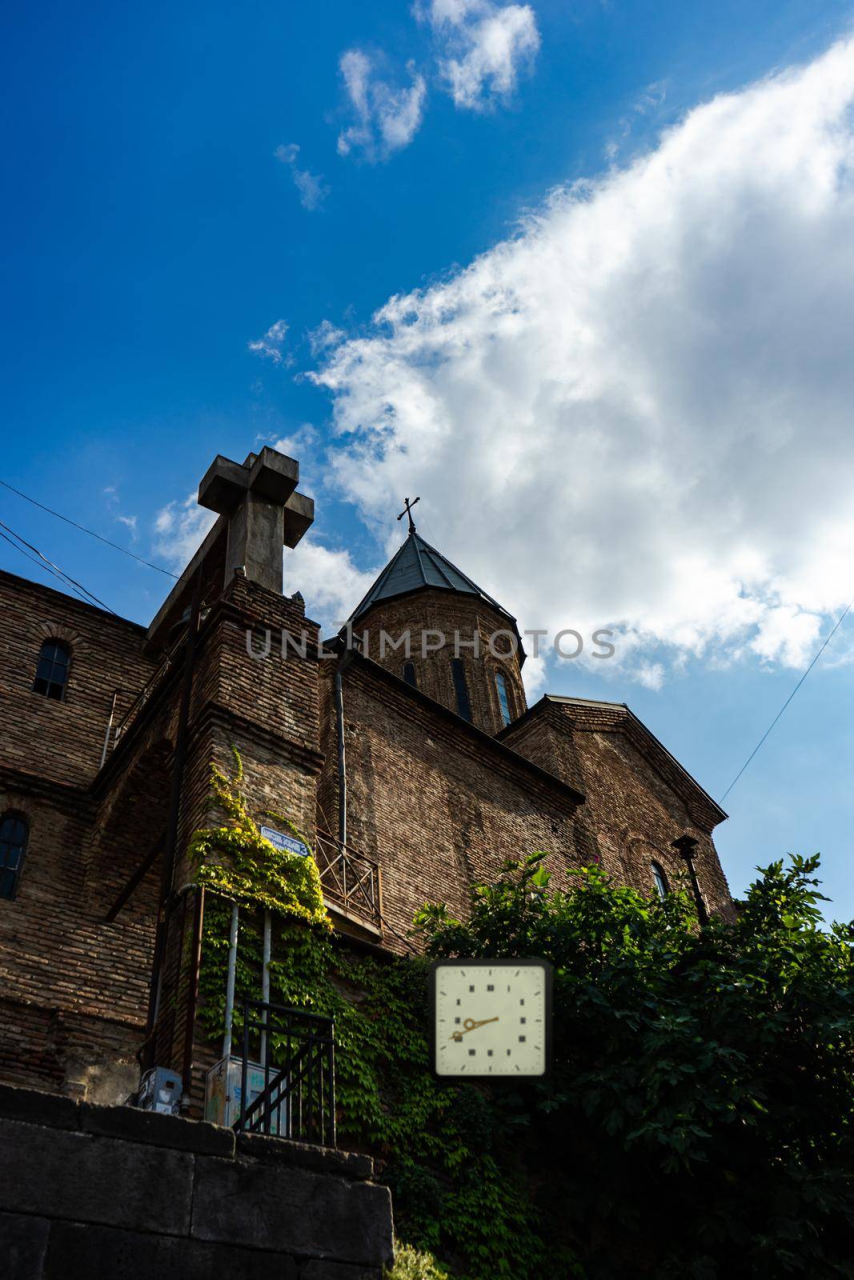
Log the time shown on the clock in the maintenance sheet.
8:41
